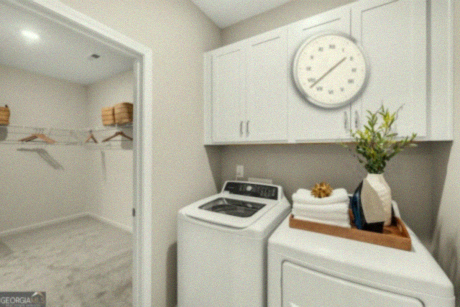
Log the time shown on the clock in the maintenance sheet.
1:38
